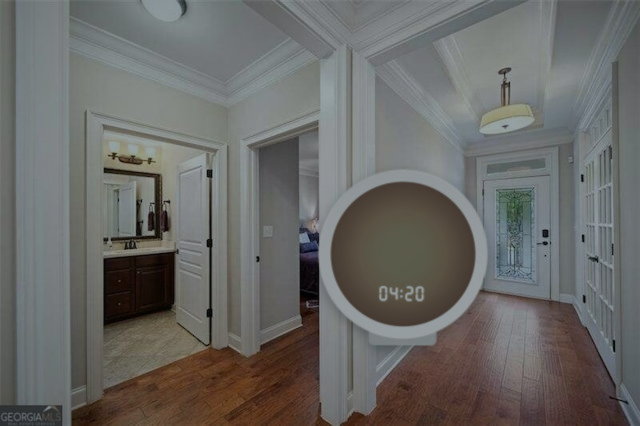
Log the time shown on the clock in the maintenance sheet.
4:20
